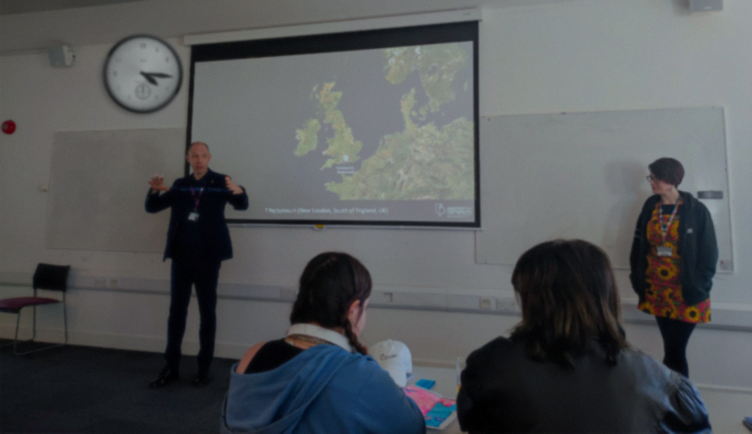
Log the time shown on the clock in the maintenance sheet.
4:16
